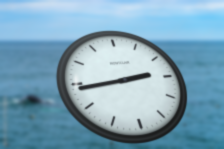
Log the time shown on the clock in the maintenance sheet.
2:44
